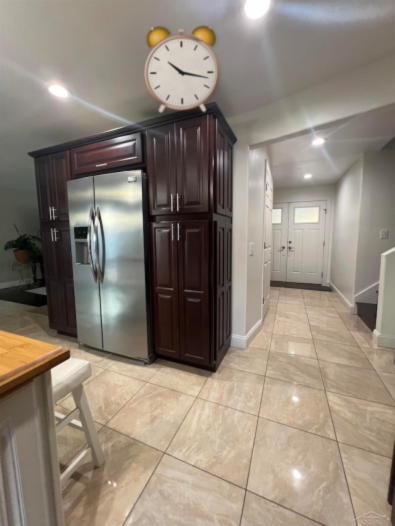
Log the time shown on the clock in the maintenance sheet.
10:17
